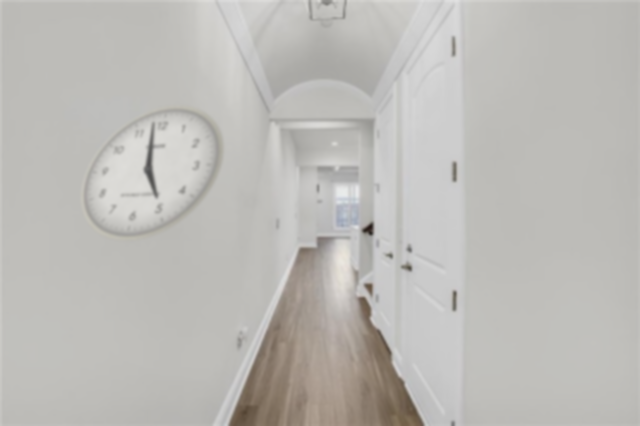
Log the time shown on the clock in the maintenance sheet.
4:58
